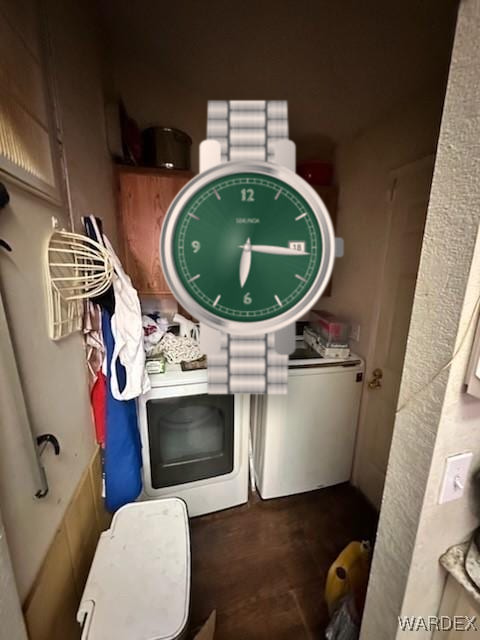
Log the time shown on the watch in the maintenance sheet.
6:16
